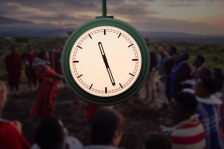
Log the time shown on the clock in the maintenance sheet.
11:27
